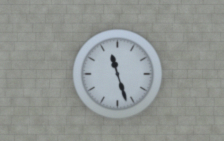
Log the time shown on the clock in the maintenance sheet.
11:27
